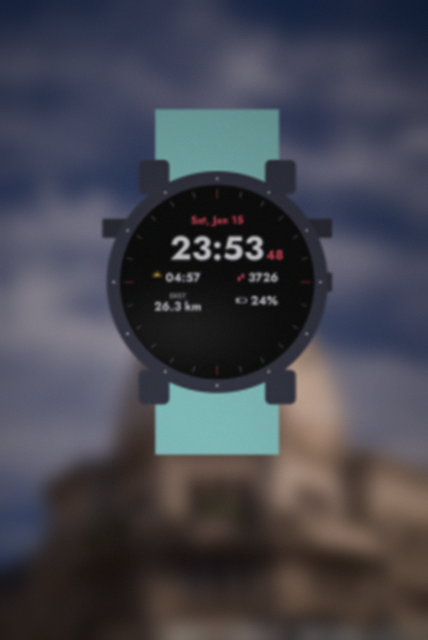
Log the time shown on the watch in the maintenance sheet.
23:53
